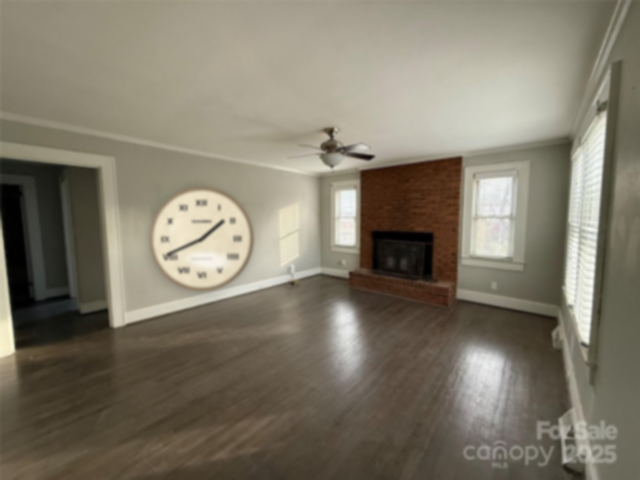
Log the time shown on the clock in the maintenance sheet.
1:41
